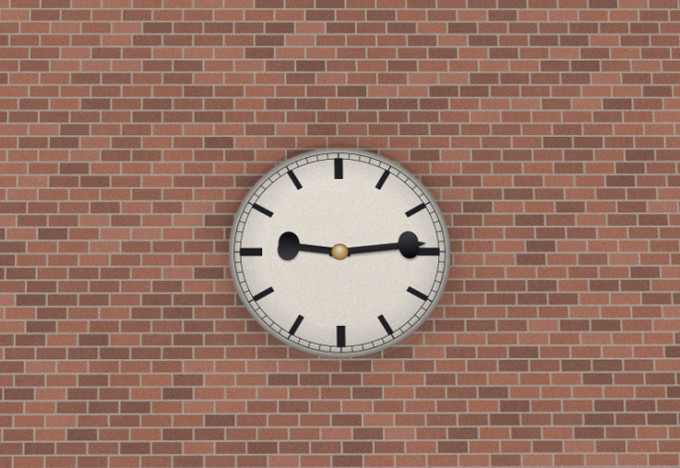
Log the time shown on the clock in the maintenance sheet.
9:14
